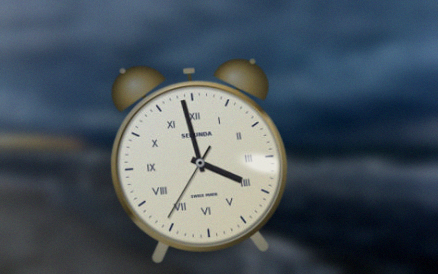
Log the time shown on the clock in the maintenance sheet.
3:58:36
